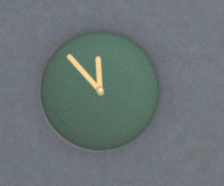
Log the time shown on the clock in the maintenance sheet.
11:53
